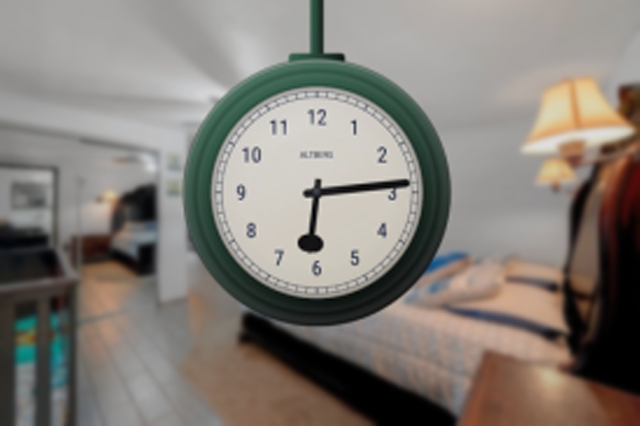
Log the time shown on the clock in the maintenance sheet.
6:14
